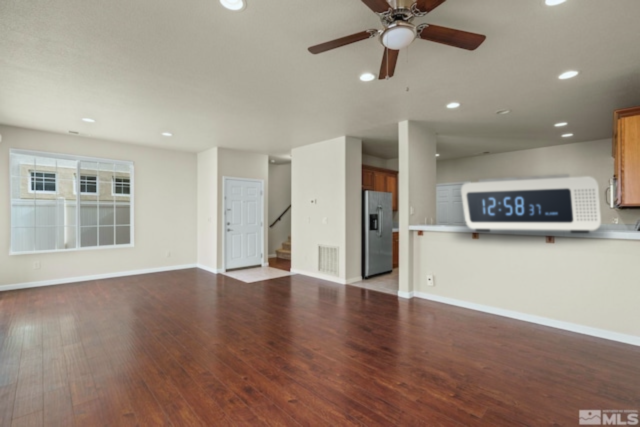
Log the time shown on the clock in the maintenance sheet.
12:58
